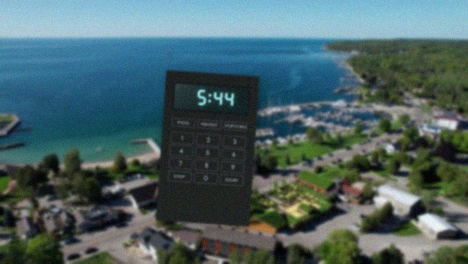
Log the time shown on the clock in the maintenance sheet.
5:44
